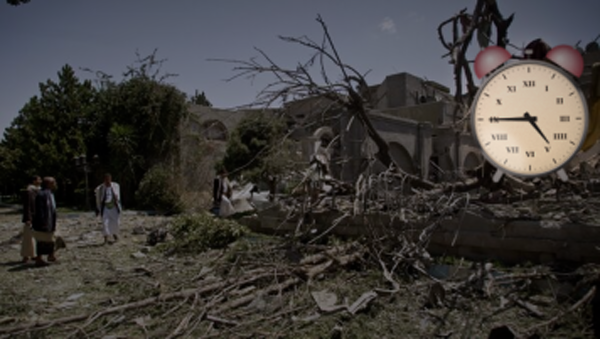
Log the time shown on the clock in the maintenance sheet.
4:45
